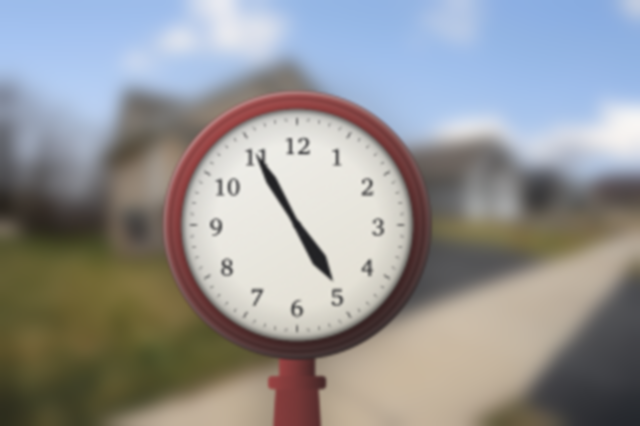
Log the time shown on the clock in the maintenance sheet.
4:55
